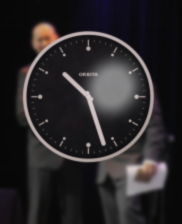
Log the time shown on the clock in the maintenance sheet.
10:27
